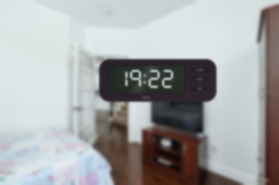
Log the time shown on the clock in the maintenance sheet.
19:22
